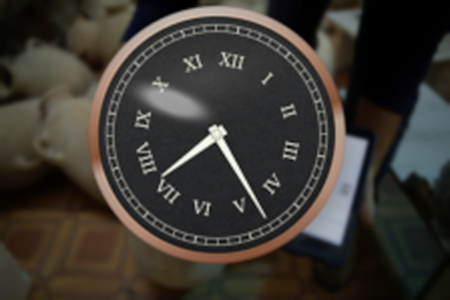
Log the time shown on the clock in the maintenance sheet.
7:23
